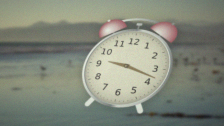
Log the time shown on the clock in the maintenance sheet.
9:18
